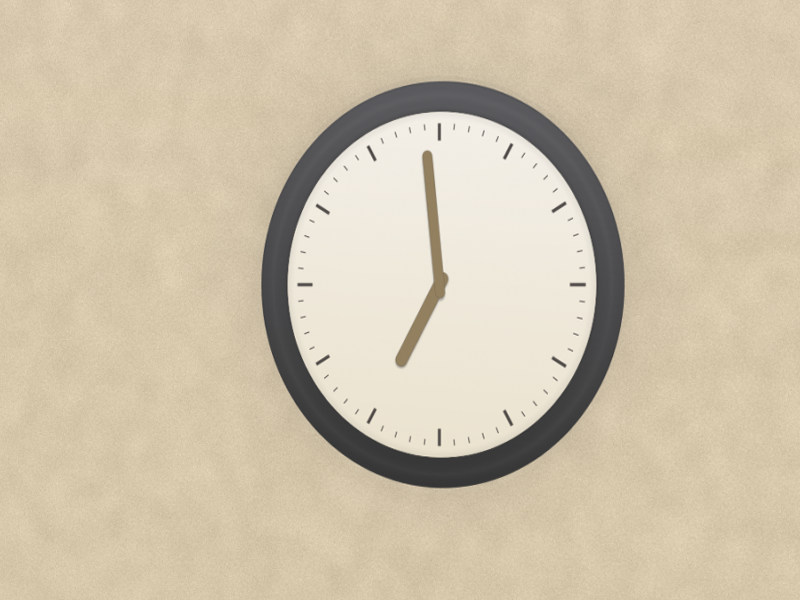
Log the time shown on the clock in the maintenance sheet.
6:59
